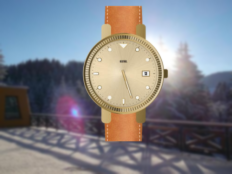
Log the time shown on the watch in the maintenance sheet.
5:27
